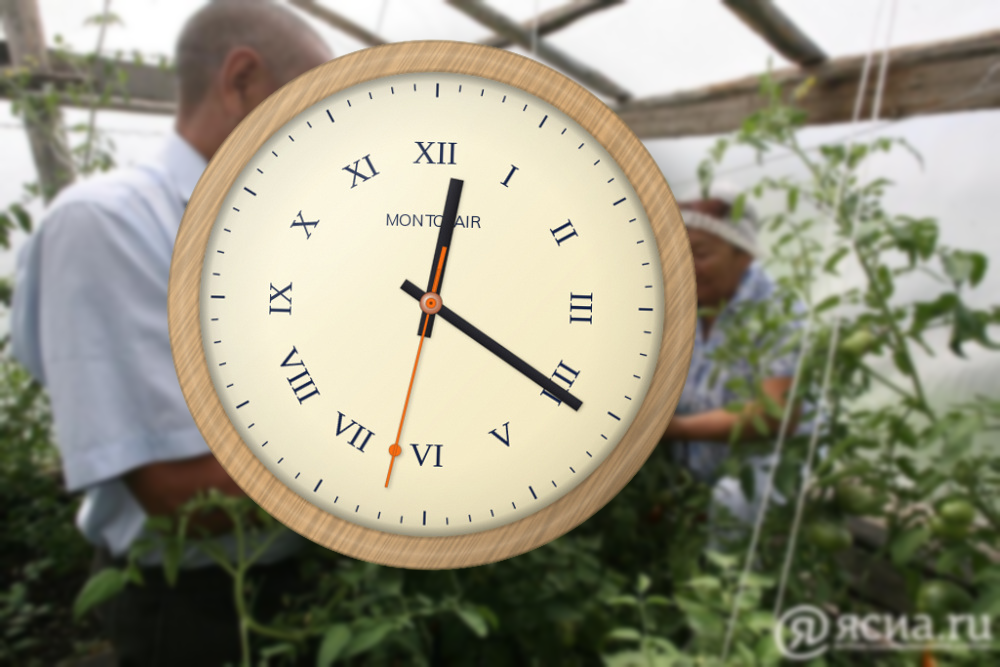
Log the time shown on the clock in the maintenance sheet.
12:20:32
